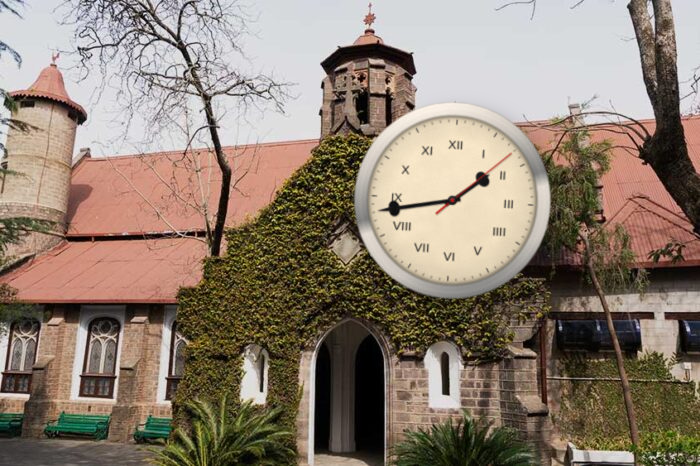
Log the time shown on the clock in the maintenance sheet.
1:43:08
